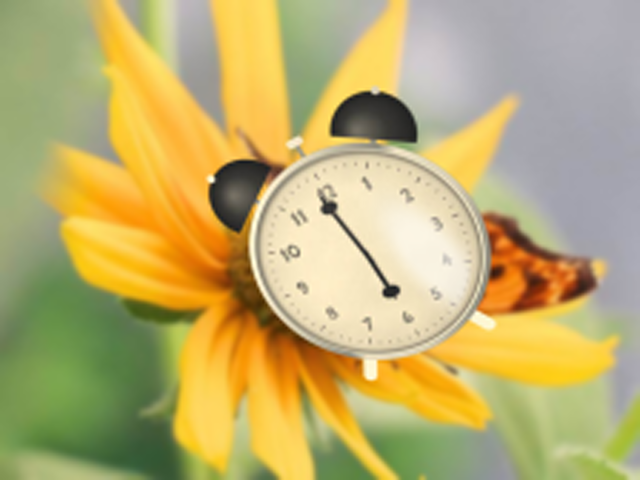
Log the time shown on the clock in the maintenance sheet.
5:59
